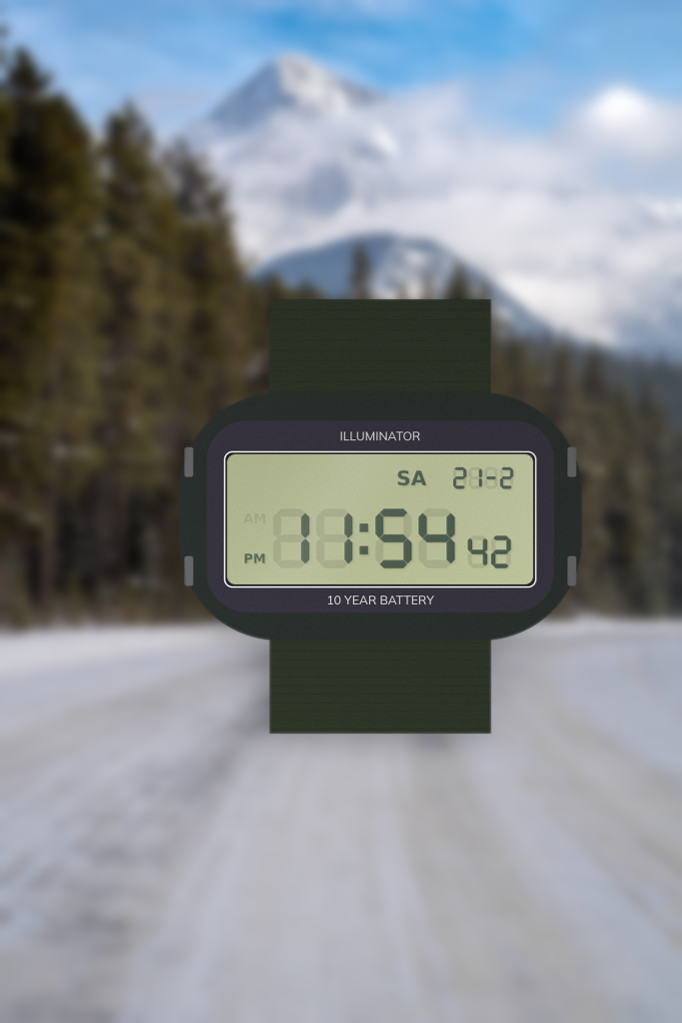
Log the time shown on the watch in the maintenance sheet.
11:54:42
